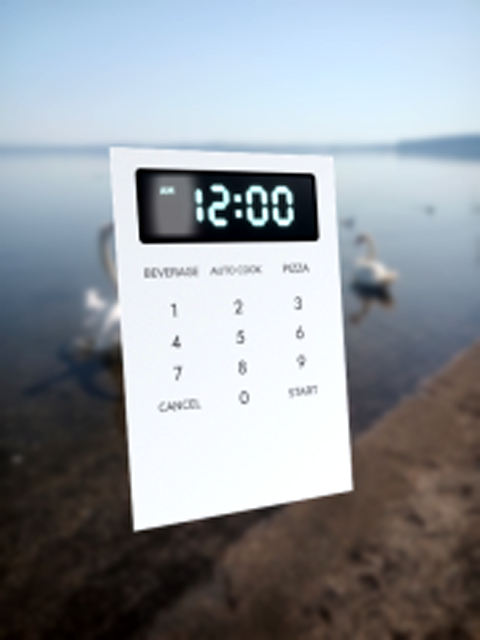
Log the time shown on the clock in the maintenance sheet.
12:00
